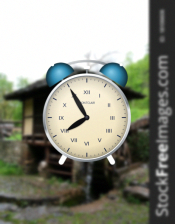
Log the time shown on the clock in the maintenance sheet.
7:55
